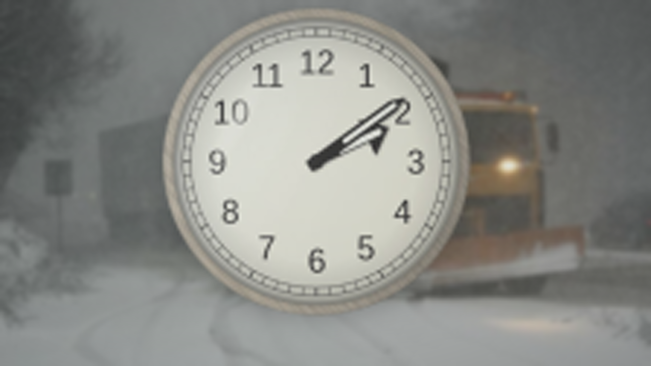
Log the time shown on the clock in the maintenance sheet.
2:09
